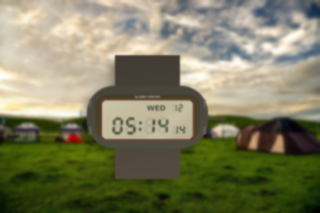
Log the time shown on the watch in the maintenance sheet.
5:14
